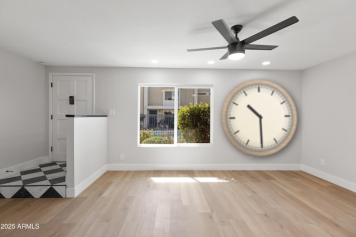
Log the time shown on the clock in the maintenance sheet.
10:30
